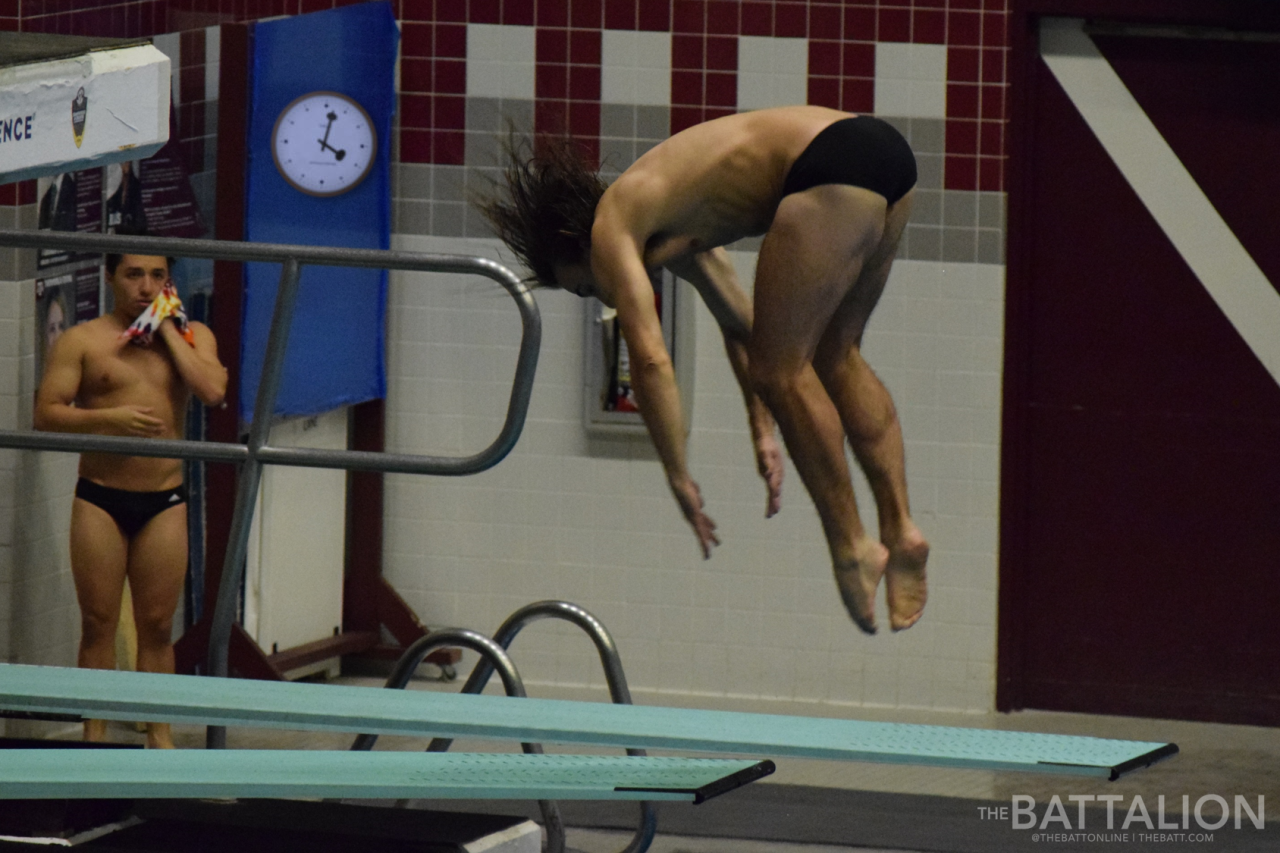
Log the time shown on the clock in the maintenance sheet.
4:02
